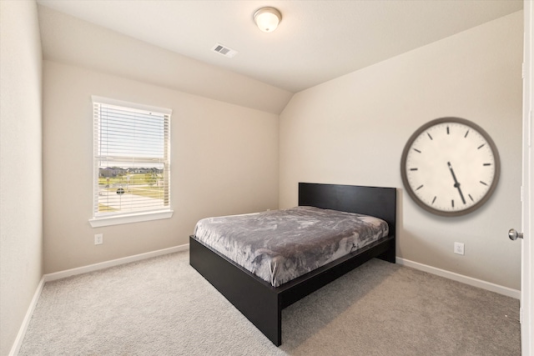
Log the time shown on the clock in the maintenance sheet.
5:27
